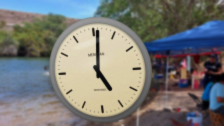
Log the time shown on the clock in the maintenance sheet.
5:01
